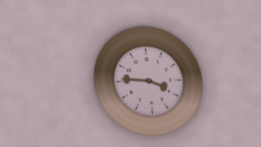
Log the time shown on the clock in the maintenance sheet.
3:46
